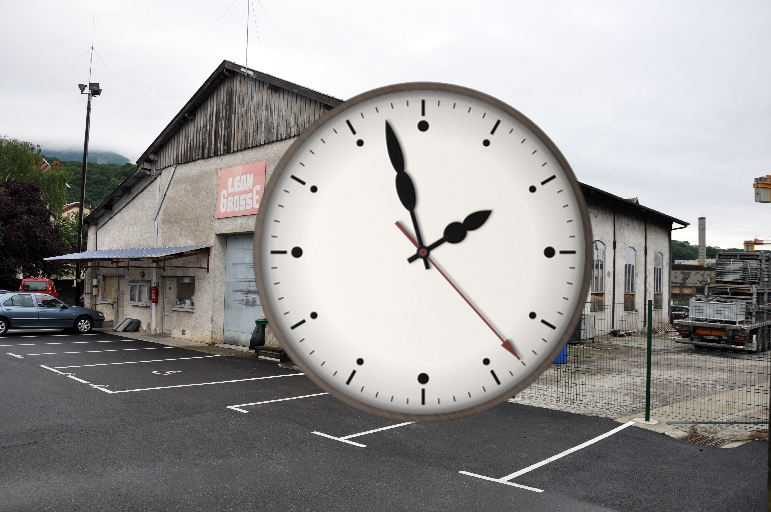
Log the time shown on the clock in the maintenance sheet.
1:57:23
